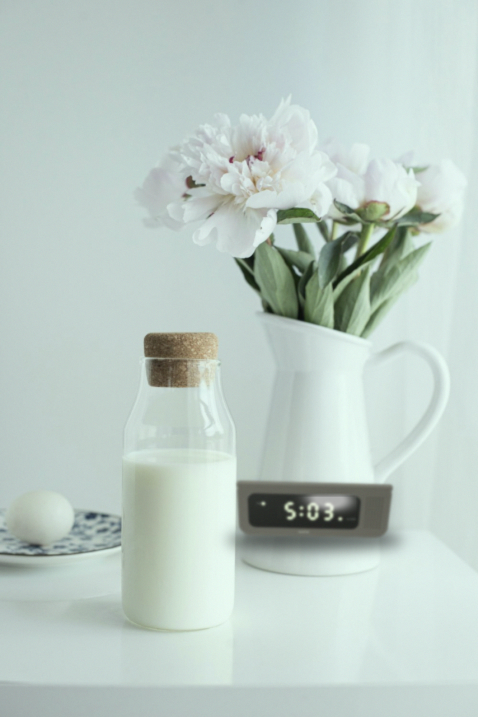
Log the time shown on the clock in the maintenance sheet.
5:03
